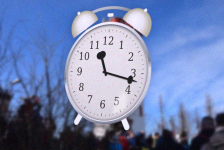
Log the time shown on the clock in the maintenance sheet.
11:17
